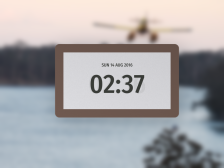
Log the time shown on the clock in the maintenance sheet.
2:37
